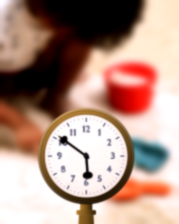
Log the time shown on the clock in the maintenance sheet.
5:51
